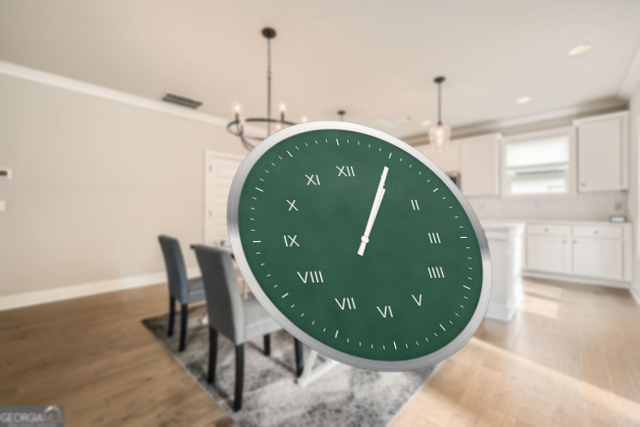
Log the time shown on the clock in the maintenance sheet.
1:05
